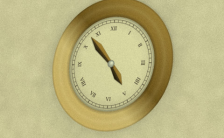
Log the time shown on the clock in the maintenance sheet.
4:53
